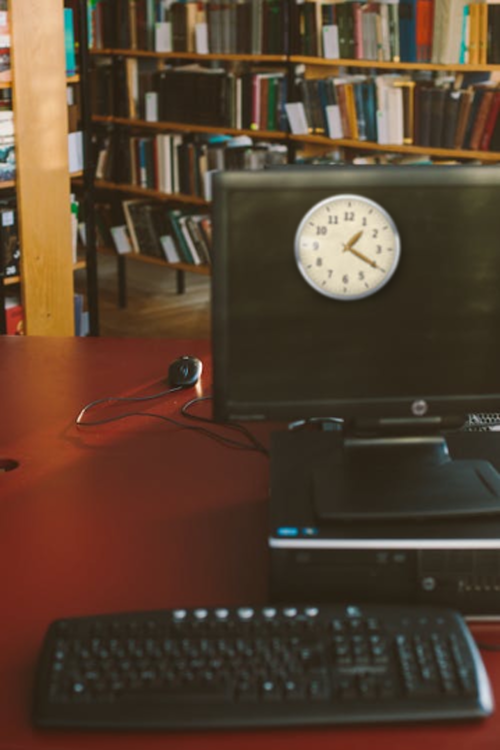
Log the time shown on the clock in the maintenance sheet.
1:20
